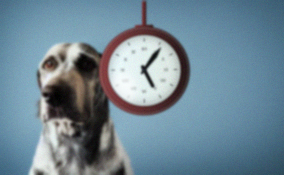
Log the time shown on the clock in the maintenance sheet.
5:06
